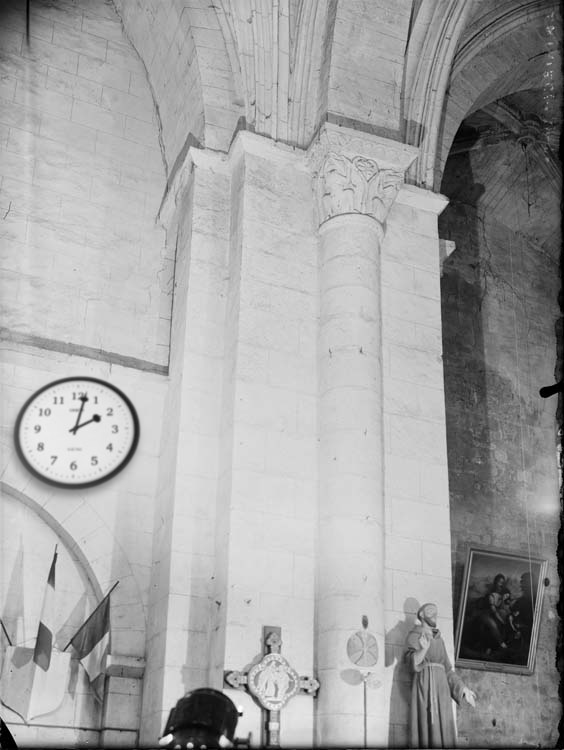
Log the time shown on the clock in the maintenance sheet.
2:02
